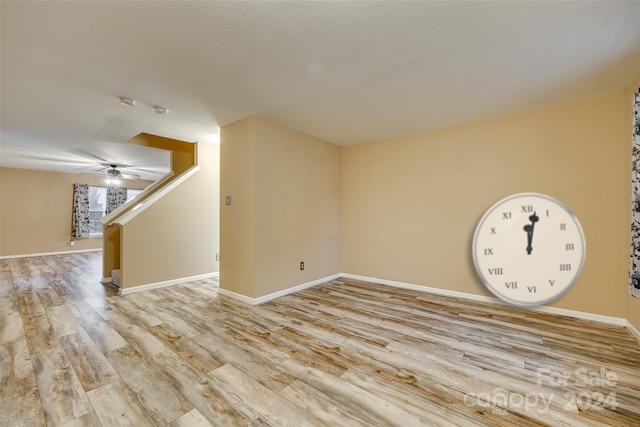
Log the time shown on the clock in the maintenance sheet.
12:02
